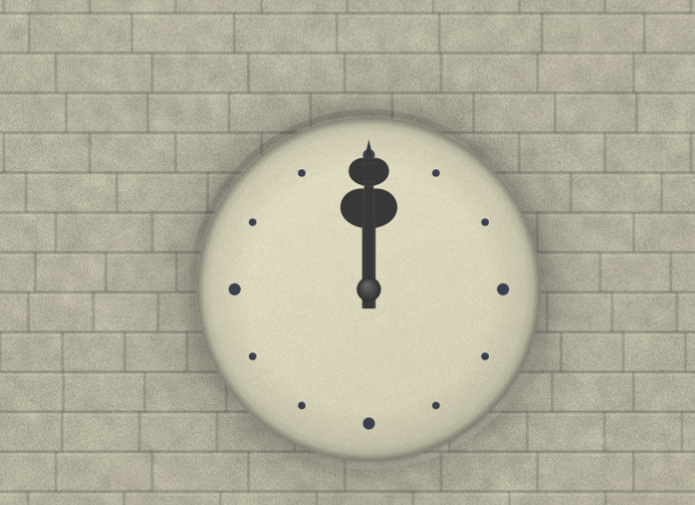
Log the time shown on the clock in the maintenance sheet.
12:00
